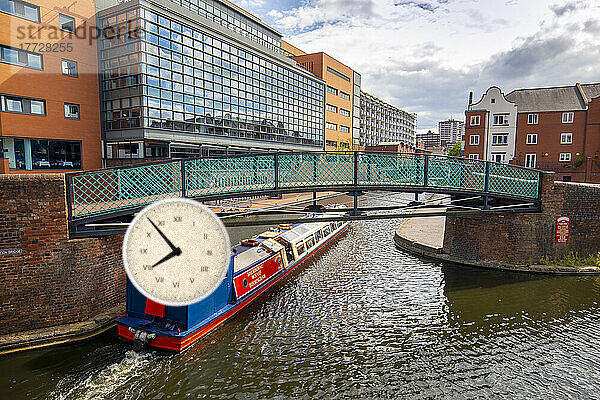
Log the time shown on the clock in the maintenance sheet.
7:53
